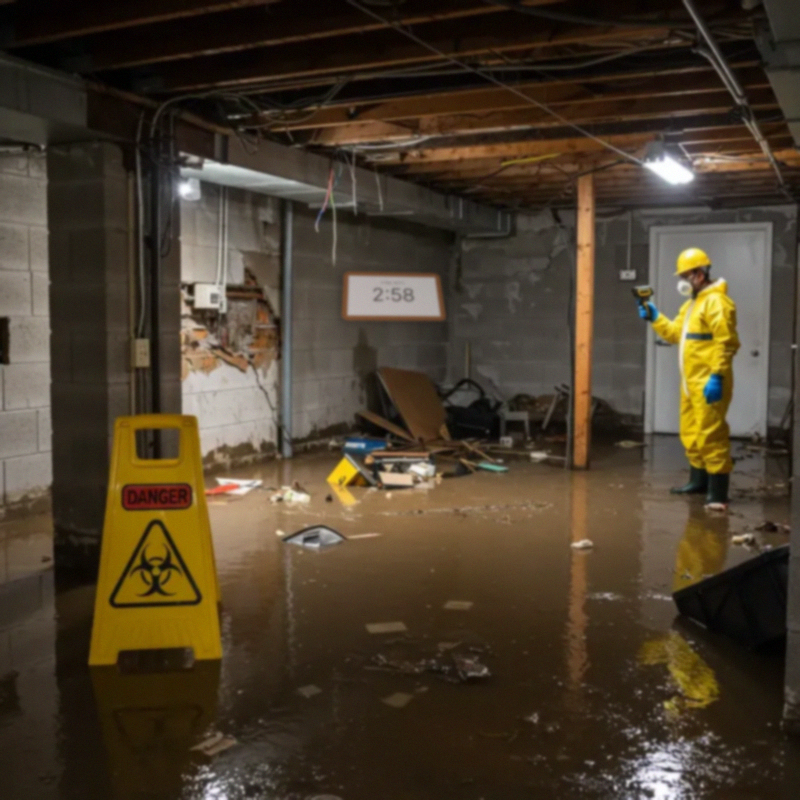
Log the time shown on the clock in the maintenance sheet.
2:58
